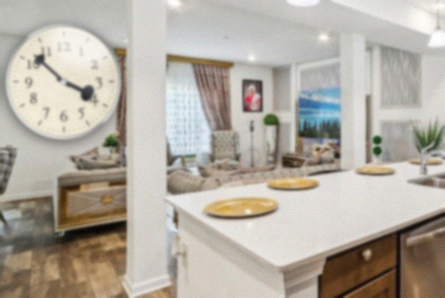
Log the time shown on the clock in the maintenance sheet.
3:52
